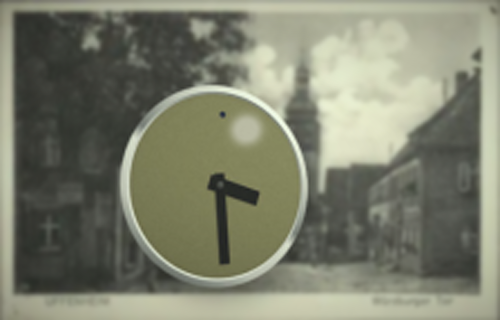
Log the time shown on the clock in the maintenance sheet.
3:29
